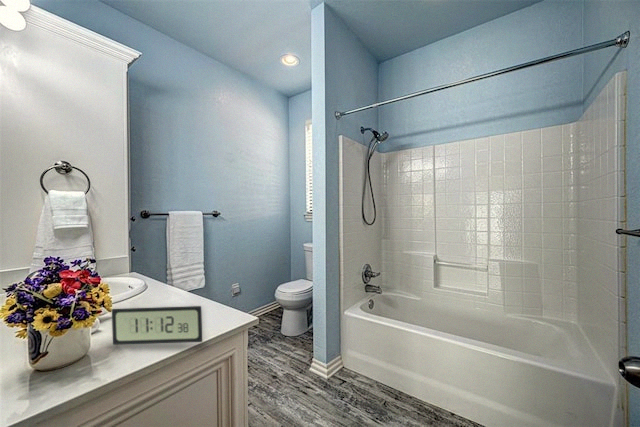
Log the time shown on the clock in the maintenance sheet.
11:12:38
